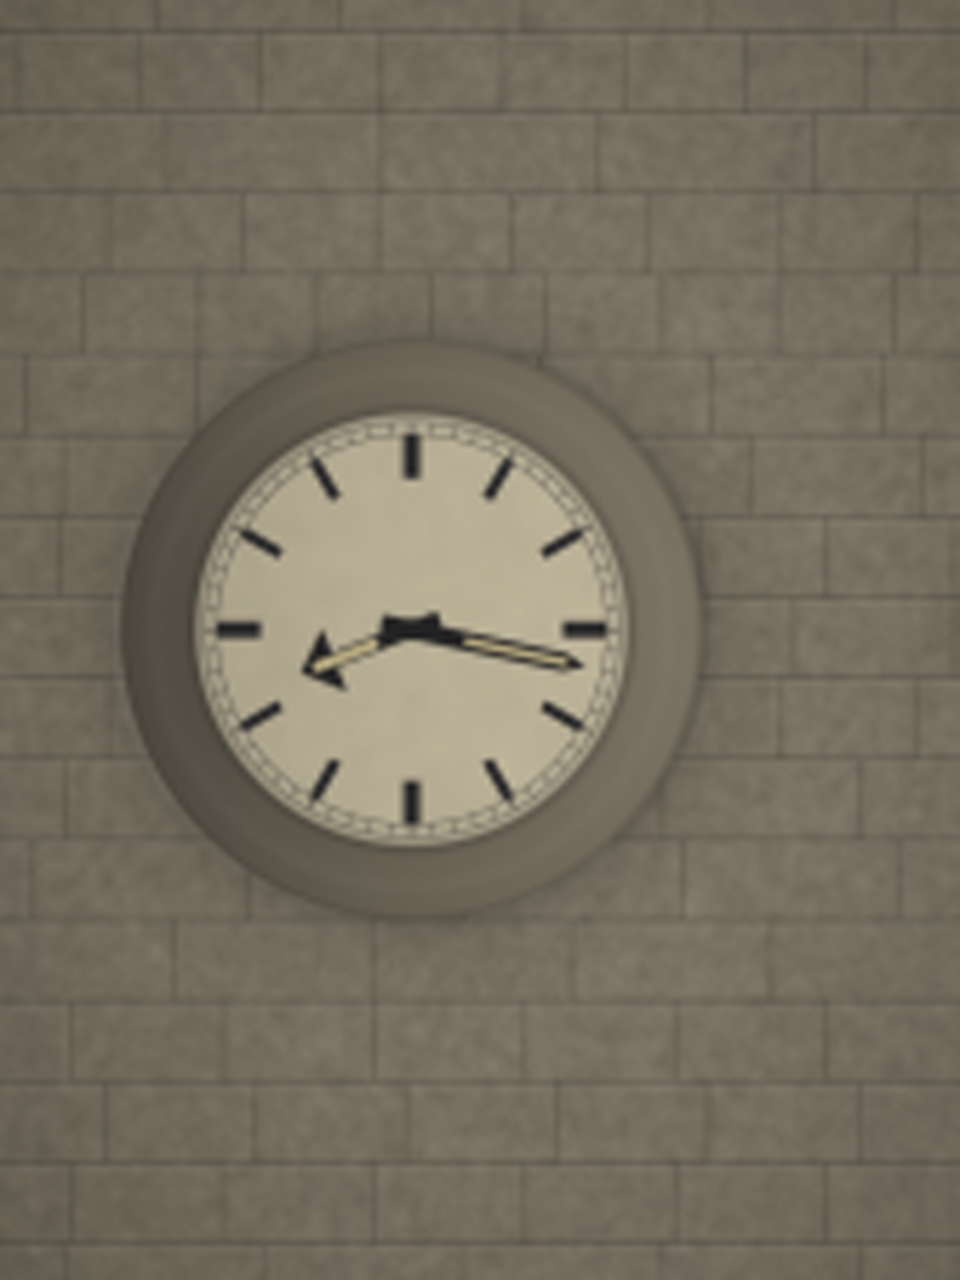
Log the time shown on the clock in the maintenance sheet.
8:17
